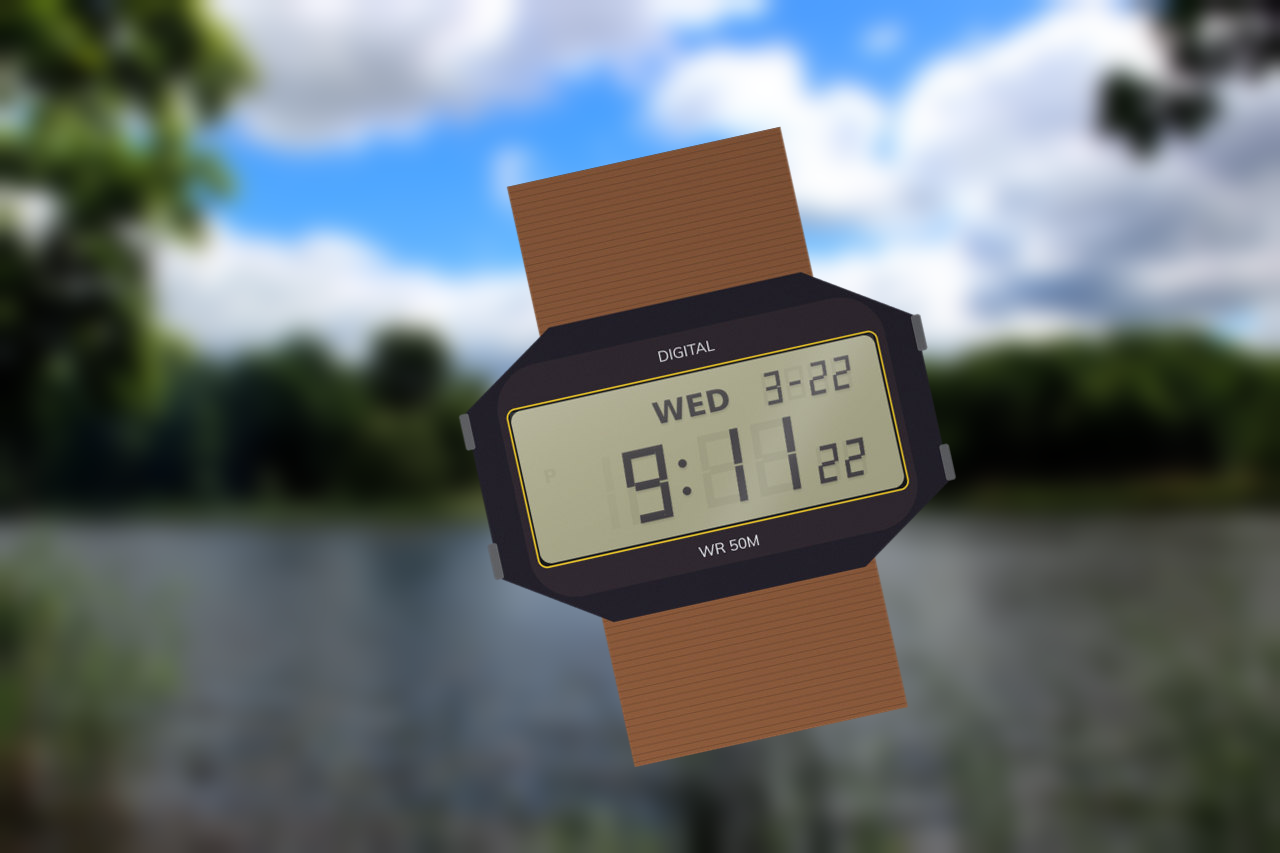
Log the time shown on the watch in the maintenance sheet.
9:11:22
